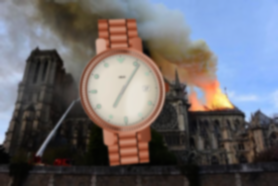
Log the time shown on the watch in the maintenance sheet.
7:06
